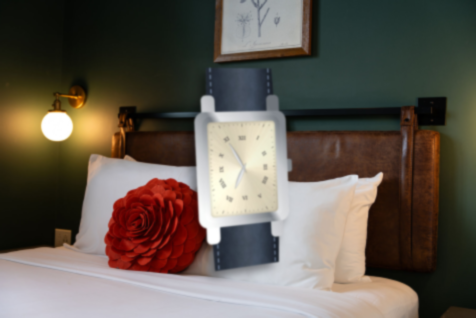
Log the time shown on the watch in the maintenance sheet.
6:55
